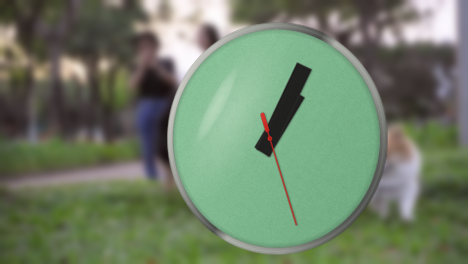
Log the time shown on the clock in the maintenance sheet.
1:04:27
